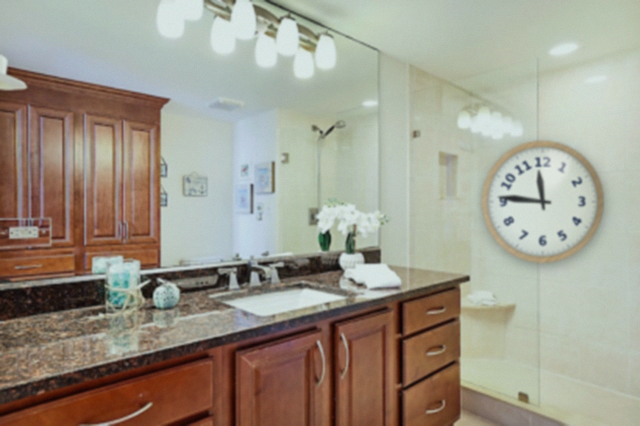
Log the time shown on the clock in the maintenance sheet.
11:46
